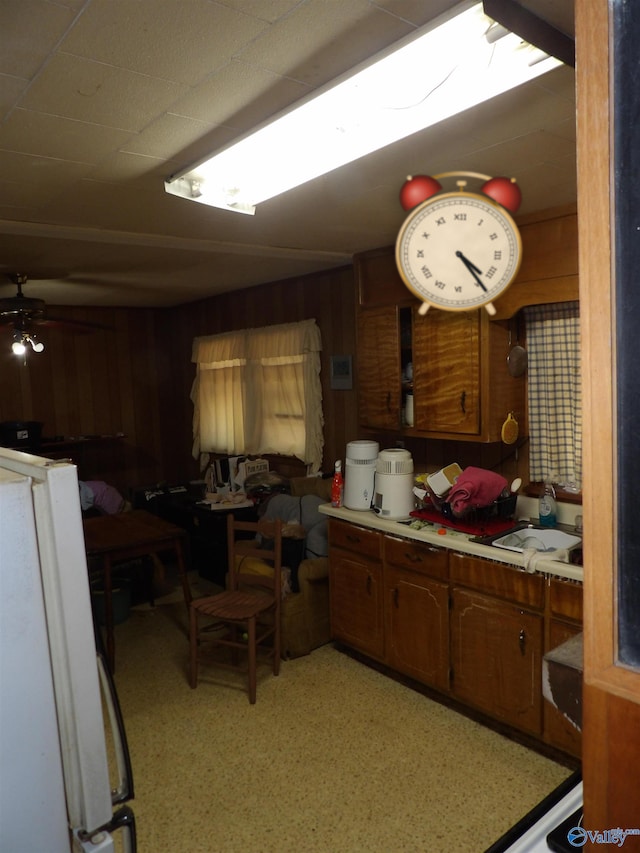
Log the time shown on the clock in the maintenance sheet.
4:24
